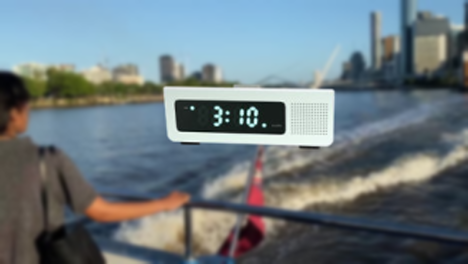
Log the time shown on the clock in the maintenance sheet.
3:10
